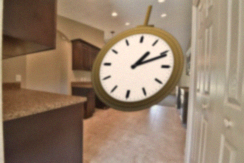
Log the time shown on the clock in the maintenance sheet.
1:11
